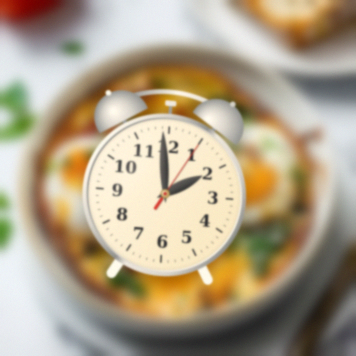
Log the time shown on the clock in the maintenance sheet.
1:59:05
